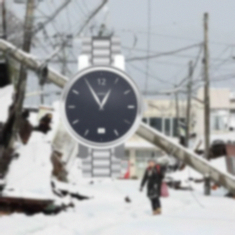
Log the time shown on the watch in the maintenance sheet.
12:55
